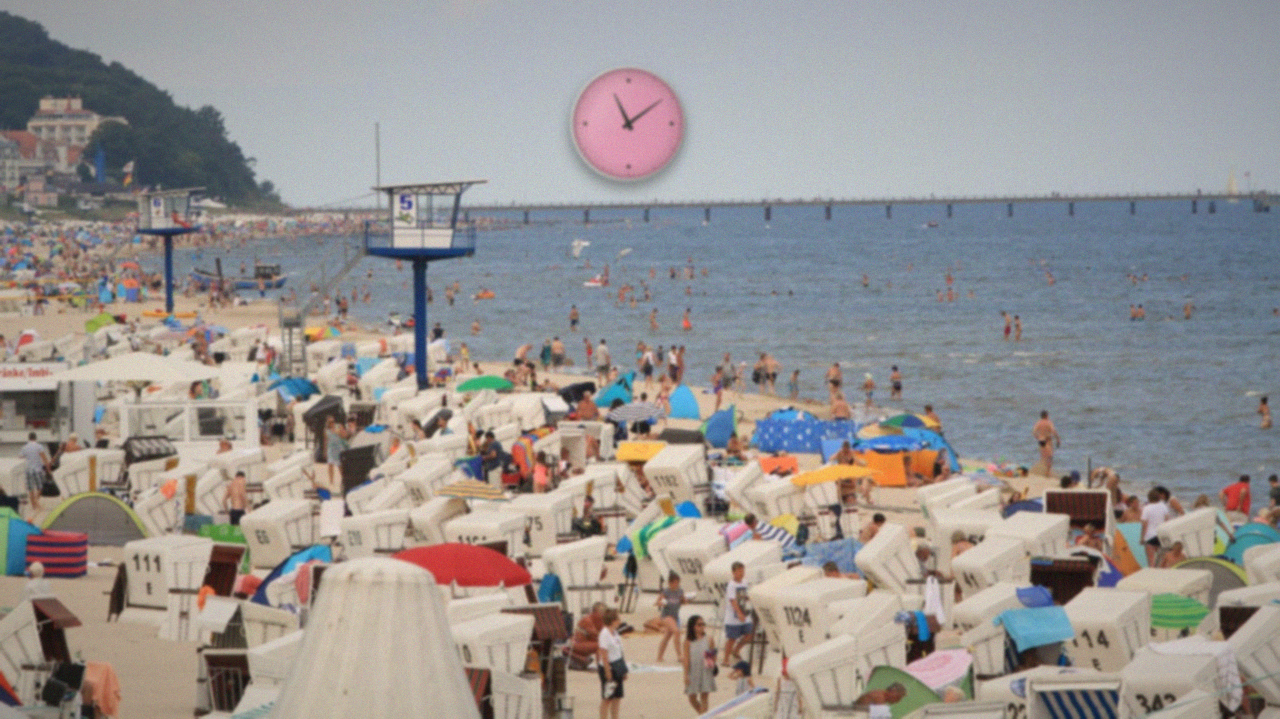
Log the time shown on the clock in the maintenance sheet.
11:09
